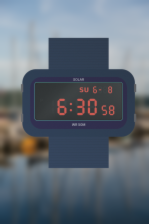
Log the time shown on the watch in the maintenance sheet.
6:30:58
